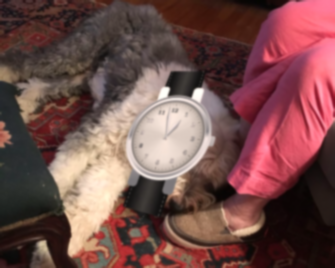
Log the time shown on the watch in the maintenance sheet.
12:58
